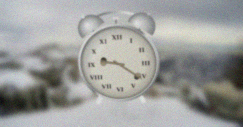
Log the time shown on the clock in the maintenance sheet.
9:21
